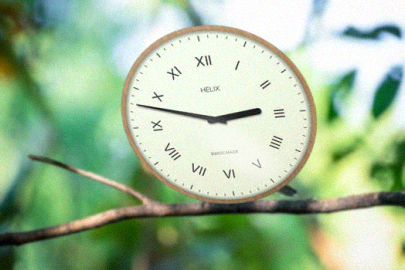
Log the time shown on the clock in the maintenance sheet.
2:48
